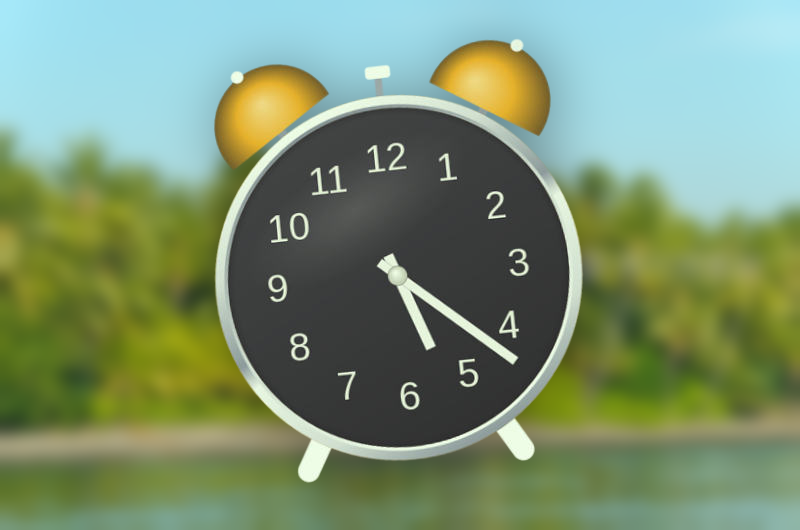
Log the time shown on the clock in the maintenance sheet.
5:22
